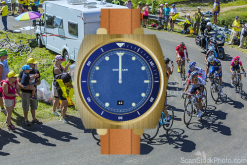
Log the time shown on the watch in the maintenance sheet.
12:00
